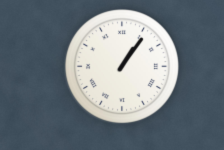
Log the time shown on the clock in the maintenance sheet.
1:06
